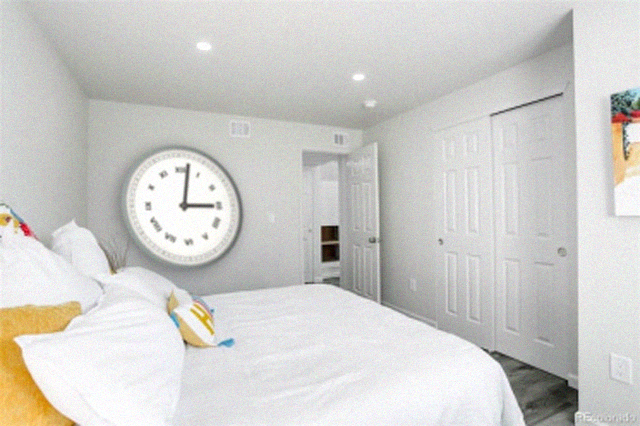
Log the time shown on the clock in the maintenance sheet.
3:02
